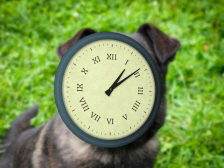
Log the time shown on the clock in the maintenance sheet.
1:09
